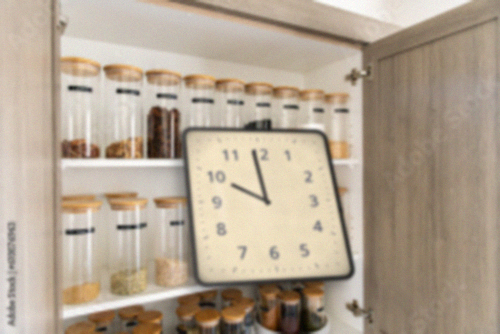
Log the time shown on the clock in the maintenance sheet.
9:59
